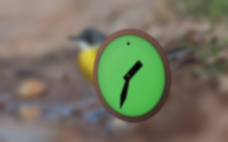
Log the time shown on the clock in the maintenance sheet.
1:33
